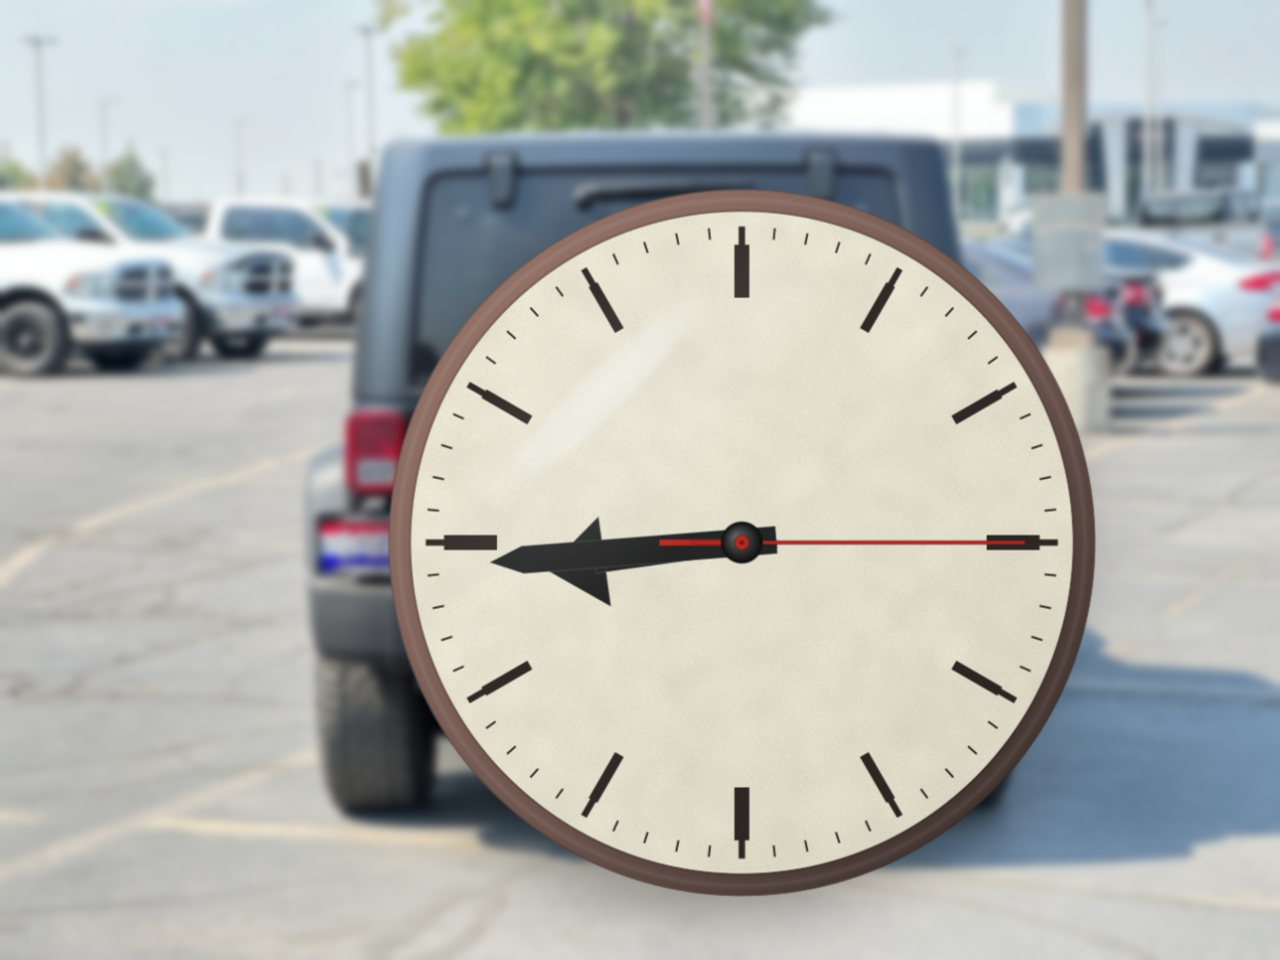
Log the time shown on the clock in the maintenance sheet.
8:44:15
